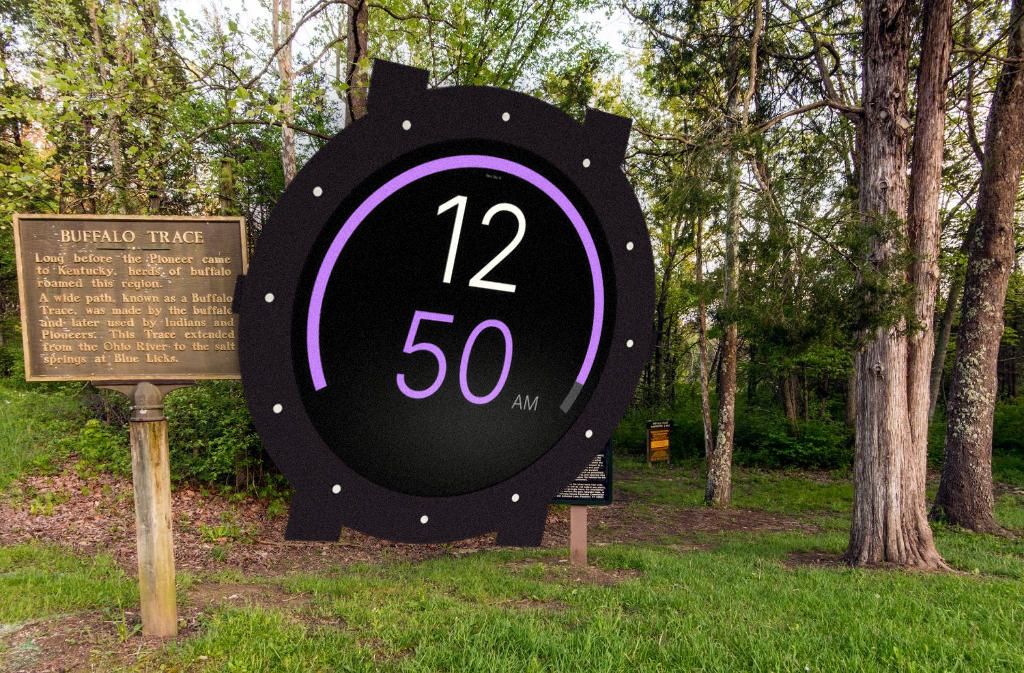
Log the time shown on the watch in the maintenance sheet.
12:50
